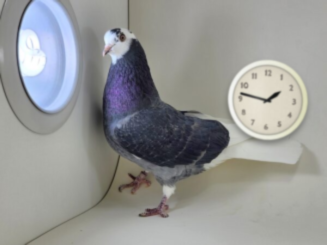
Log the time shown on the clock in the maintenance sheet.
1:47
